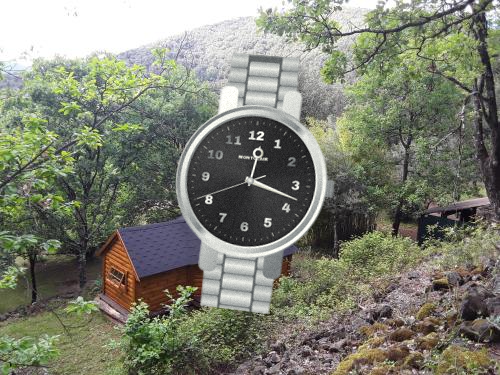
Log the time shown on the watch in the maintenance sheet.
12:17:41
